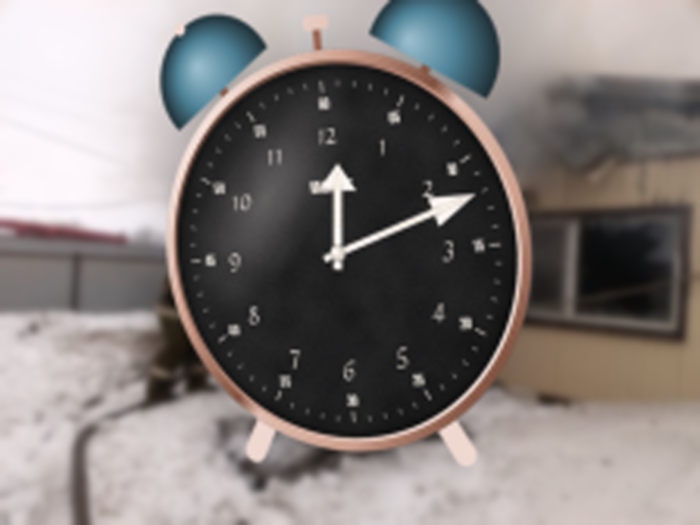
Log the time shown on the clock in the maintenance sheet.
12:12
